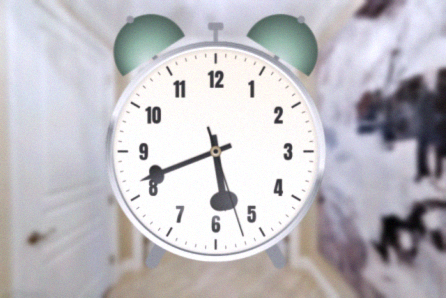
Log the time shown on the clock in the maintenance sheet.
5:41:27
